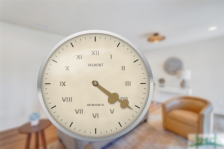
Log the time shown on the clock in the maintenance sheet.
4:21
